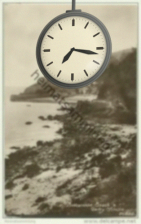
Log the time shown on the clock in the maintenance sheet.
7:17
